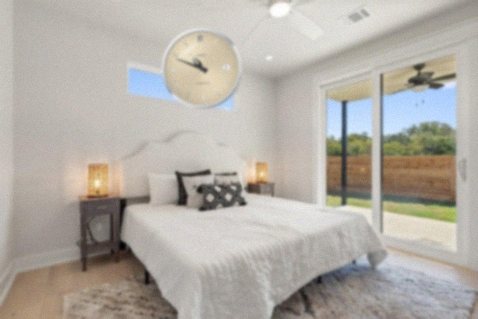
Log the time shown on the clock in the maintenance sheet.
10:49
